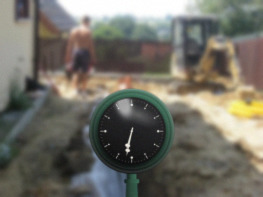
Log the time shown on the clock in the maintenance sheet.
6:32
